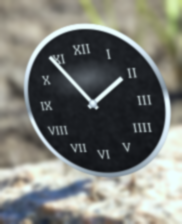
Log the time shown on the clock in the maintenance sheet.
1:54
